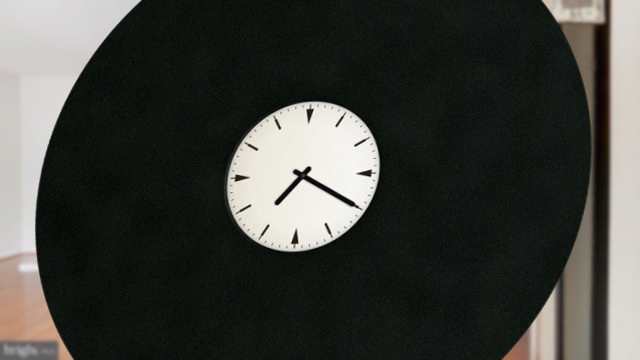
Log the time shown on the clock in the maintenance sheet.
7:20
